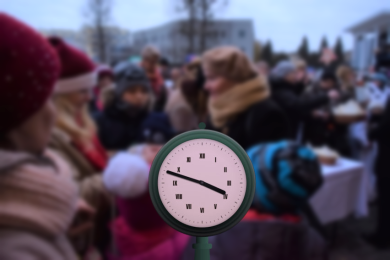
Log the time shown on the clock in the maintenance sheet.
3:48
